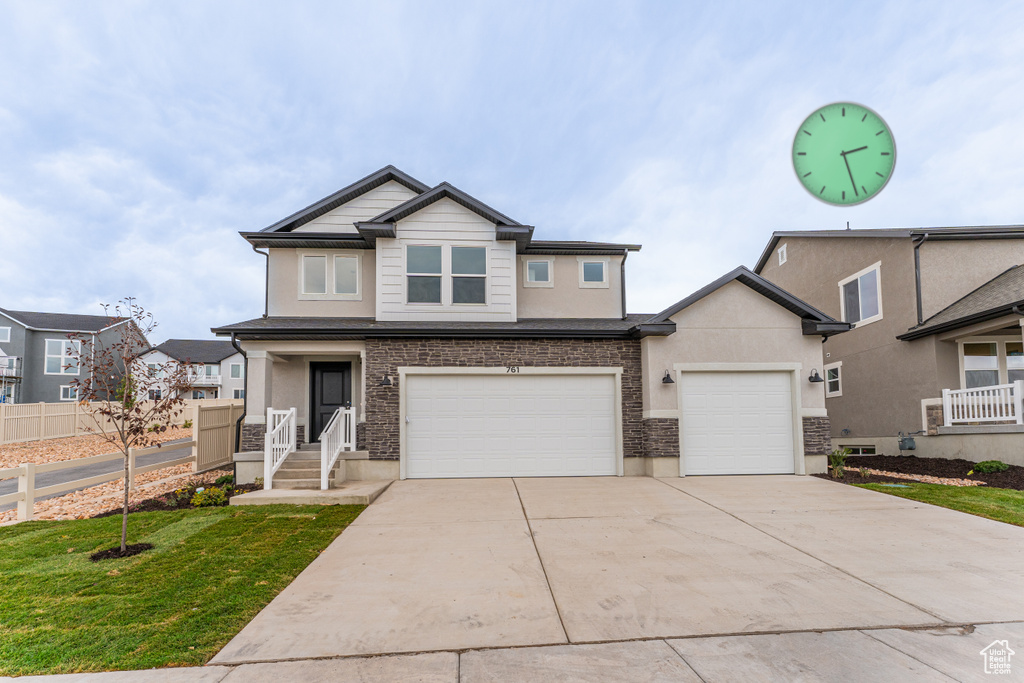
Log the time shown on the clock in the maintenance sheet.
2:27
